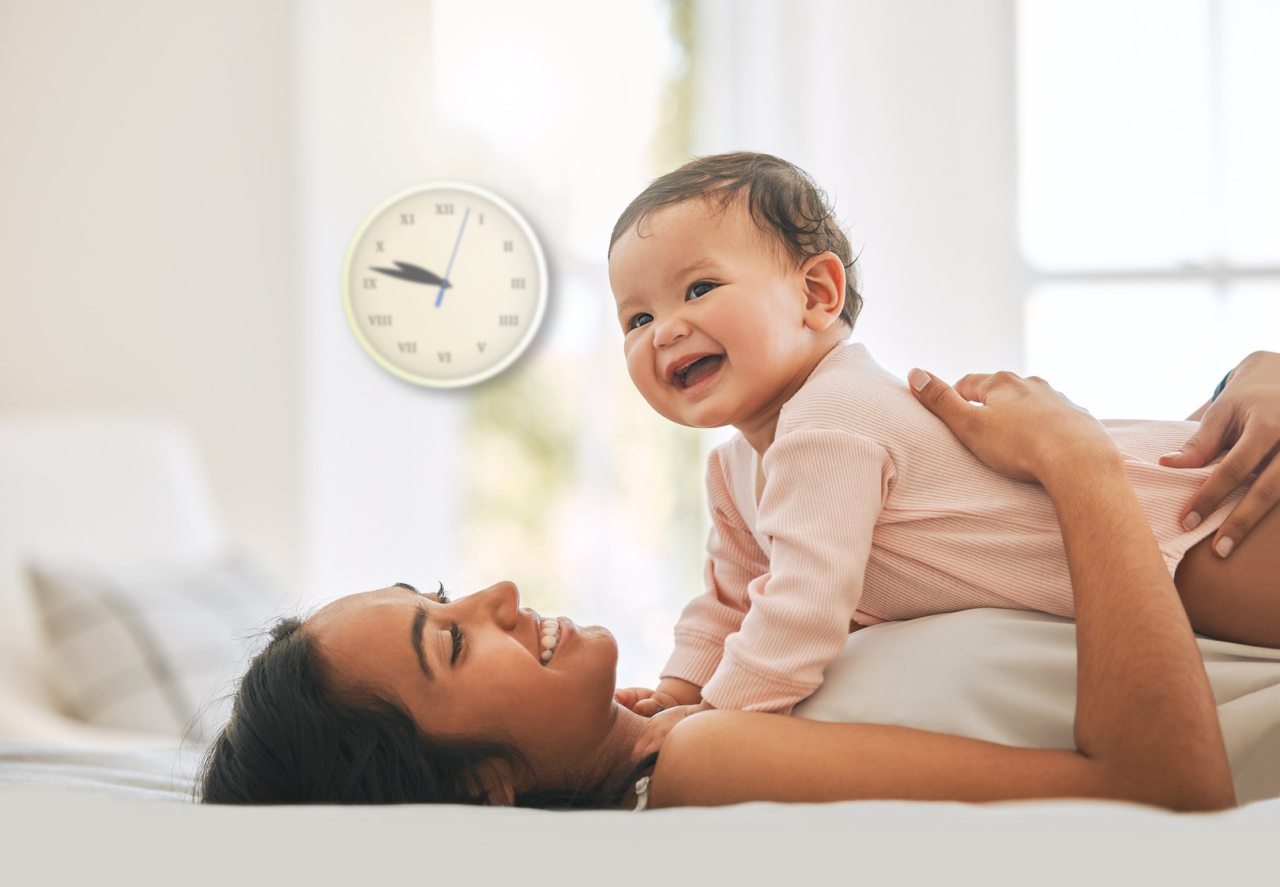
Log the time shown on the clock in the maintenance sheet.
9:47:03
